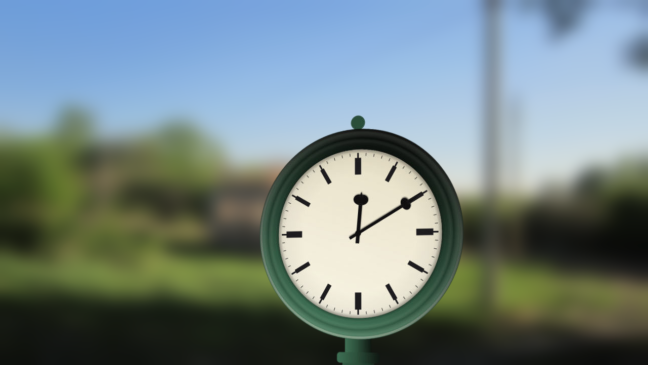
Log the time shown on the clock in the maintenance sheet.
12:10
